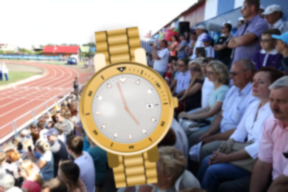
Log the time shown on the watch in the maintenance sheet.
4:58
